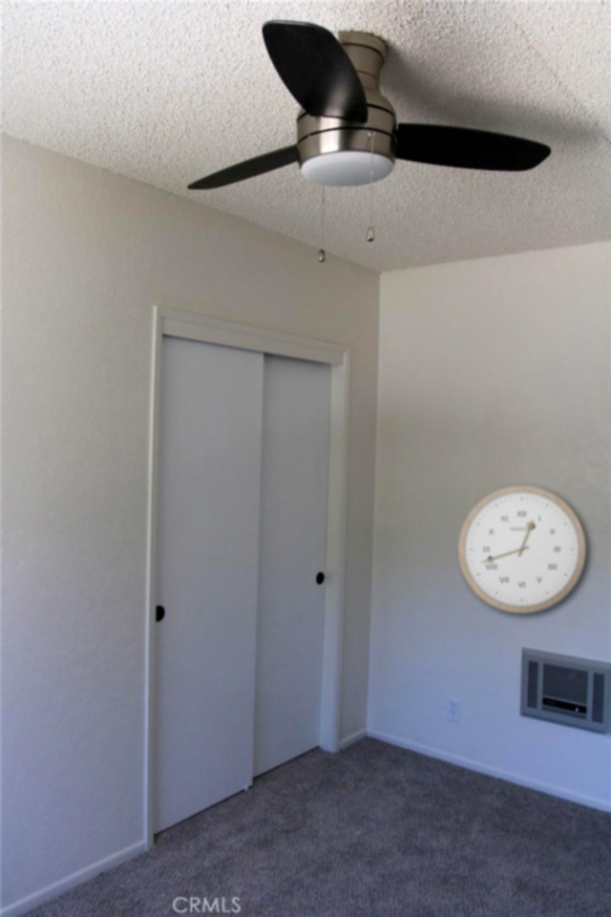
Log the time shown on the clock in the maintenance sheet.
12:42
